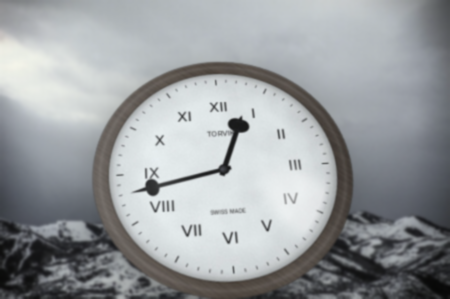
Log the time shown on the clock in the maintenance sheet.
12:43
